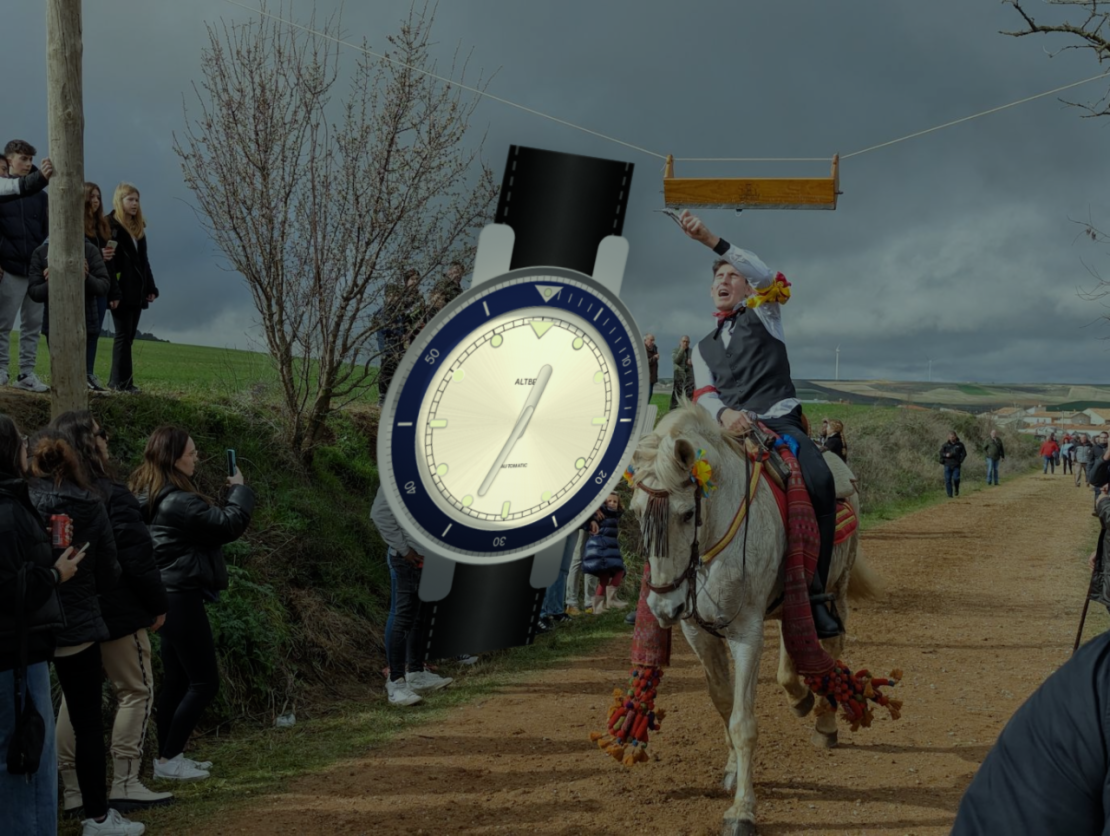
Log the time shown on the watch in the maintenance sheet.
12:34
